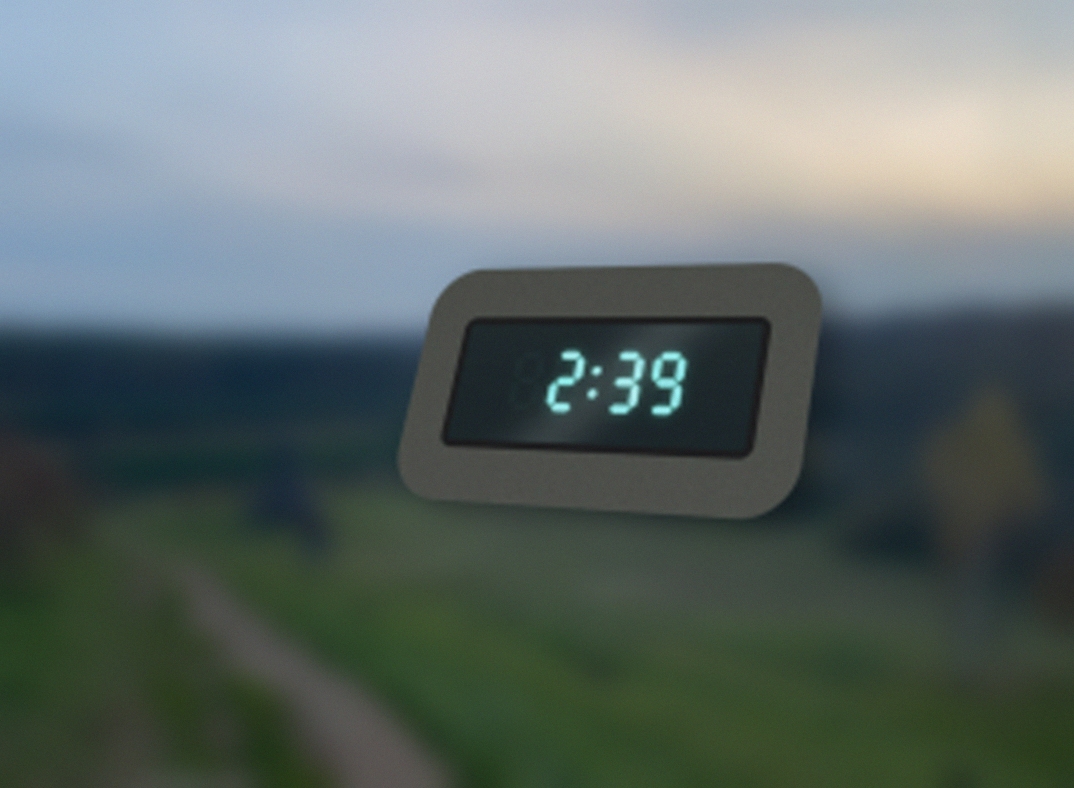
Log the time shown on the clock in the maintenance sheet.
2:39
